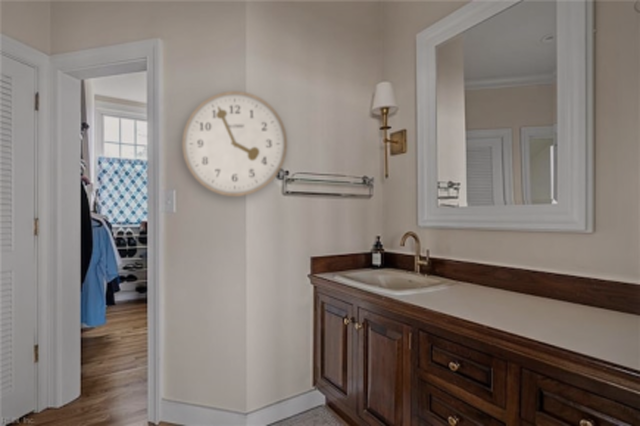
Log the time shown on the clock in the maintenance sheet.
3:56
